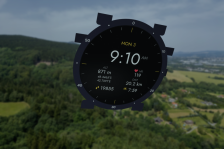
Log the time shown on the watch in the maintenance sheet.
9:10
